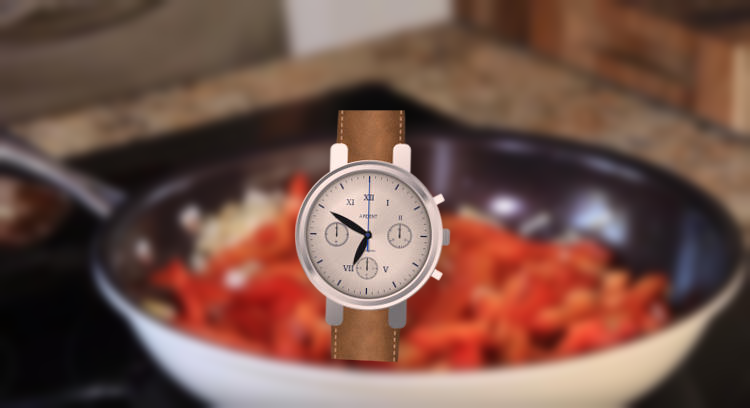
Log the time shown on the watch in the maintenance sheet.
6:50
